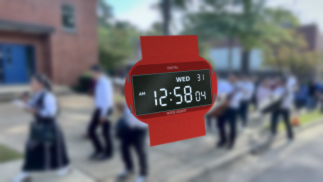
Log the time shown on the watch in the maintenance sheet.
12:58:04
